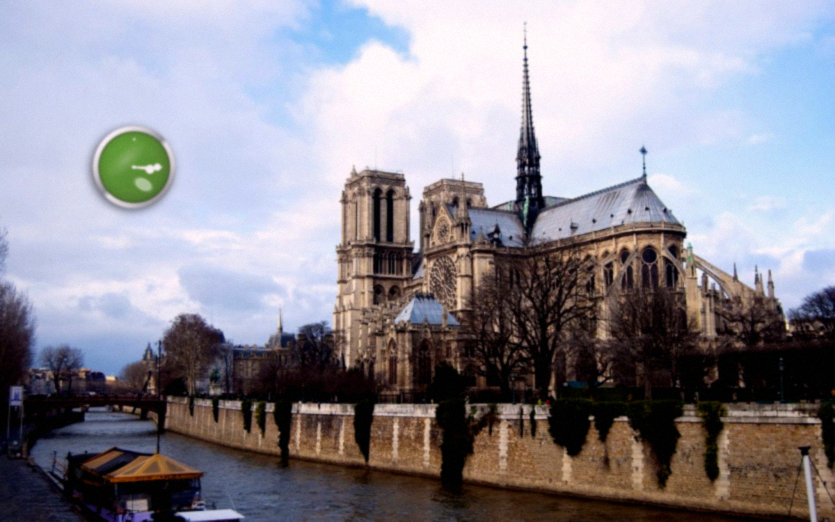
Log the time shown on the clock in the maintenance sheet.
3:15
